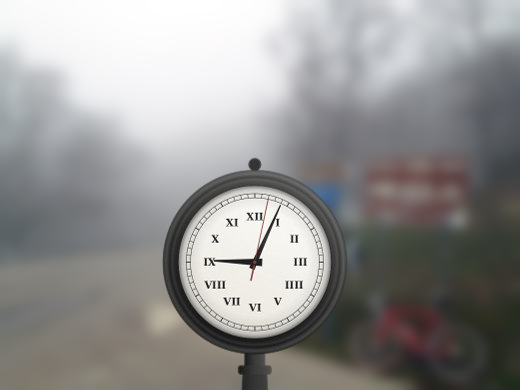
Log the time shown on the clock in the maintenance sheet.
9:04:02
